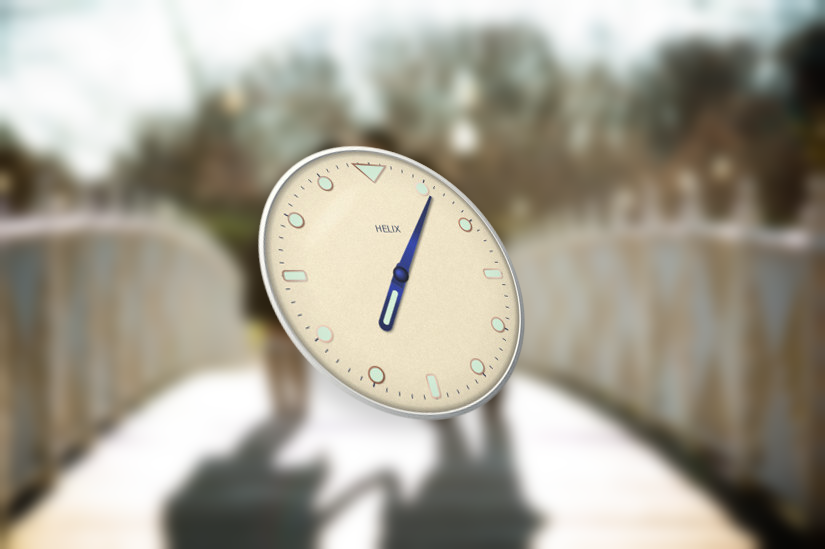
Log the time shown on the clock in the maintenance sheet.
7:06
